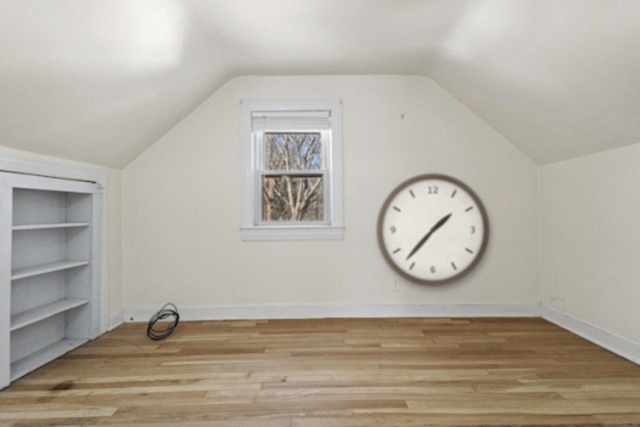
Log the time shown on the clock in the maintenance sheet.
1:37
